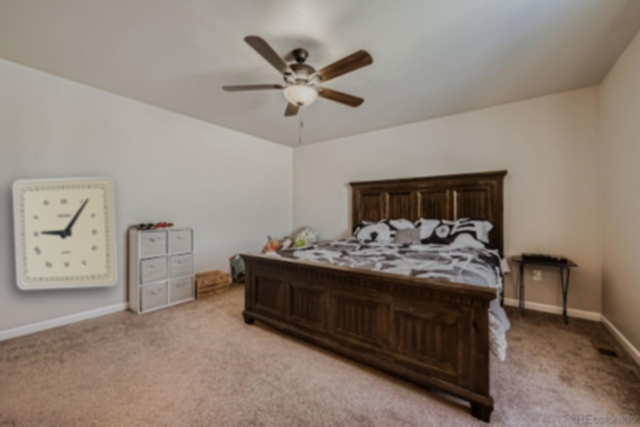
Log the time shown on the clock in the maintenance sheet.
9:06
